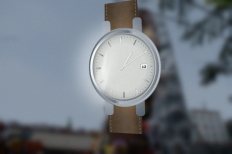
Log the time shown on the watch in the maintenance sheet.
1:10
